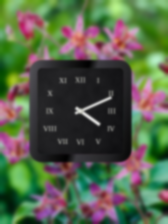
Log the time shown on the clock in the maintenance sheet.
4:11
